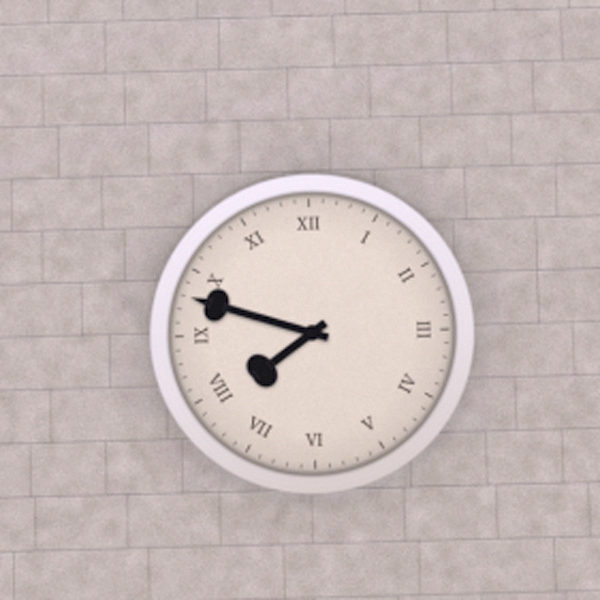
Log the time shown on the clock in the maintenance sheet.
7:48
